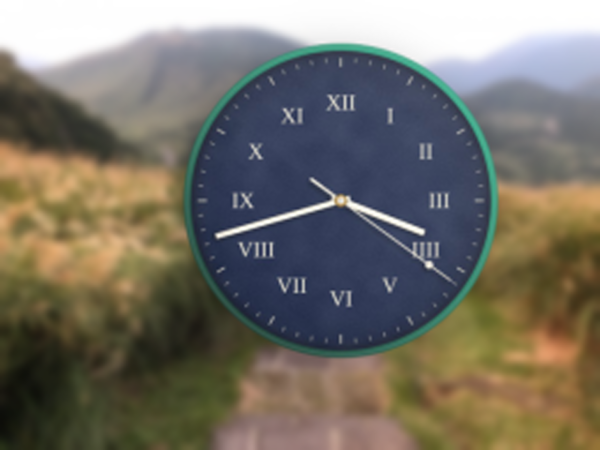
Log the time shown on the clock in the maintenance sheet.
3:42:21
